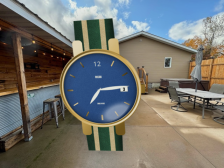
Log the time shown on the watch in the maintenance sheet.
7:14
